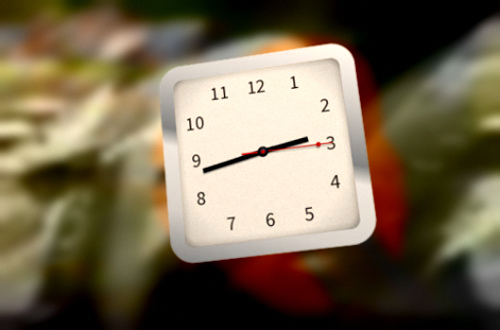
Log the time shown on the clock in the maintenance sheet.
2:43:15
